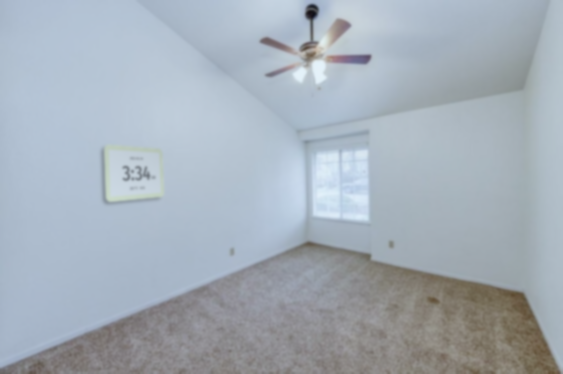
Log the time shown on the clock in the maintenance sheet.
3:34
